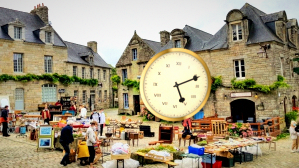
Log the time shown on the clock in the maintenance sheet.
5:11
